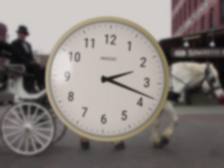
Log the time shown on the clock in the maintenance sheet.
2:18
